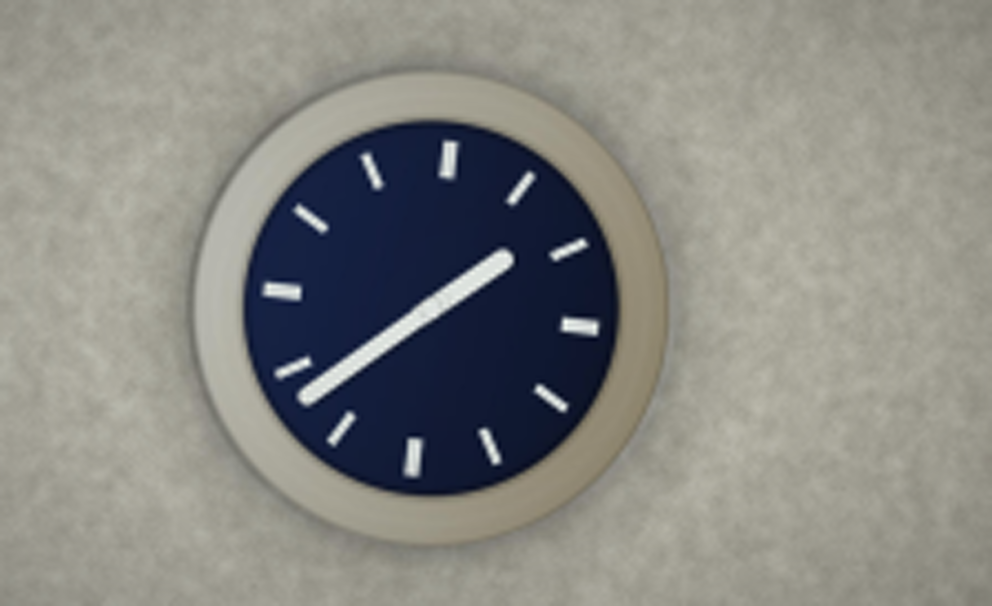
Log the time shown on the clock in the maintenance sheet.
1:38
